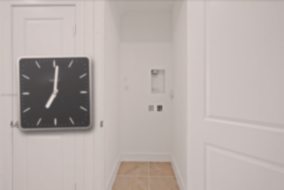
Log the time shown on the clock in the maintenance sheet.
7:01
